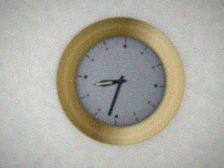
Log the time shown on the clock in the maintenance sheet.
8:32
